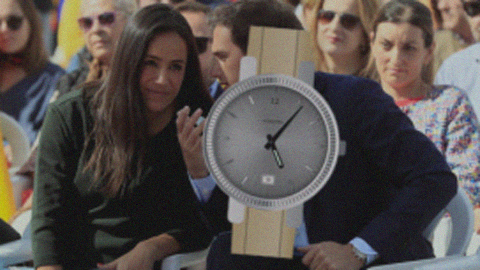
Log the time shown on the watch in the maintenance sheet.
5:06
